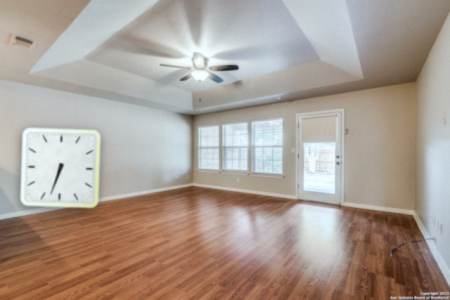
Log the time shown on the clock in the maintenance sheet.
6:33
